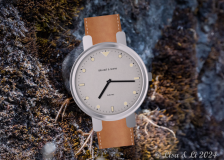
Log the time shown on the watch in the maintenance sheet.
7:16
